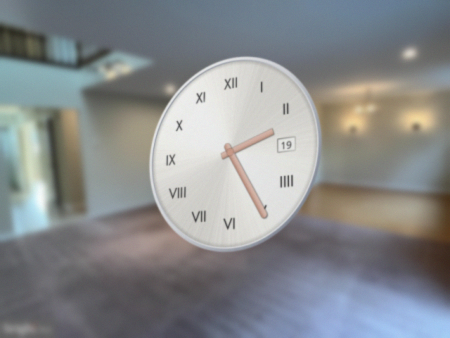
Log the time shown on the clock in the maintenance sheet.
2:25
